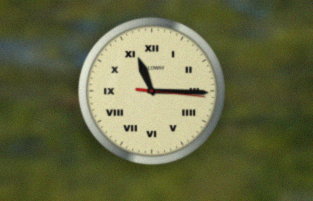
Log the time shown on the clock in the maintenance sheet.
11:15:16
